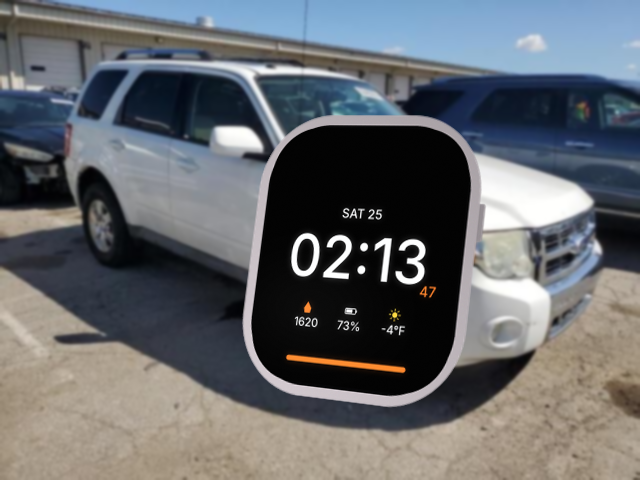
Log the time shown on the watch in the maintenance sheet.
2:13:47
